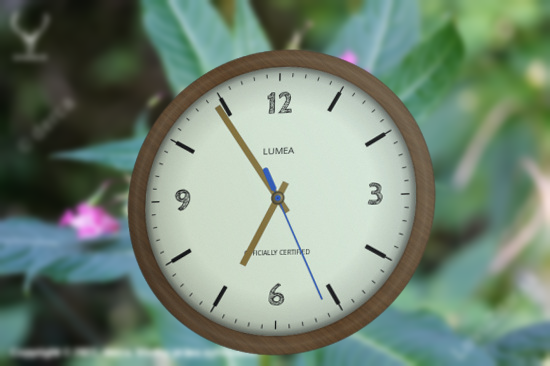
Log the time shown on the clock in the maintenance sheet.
6:54:26
